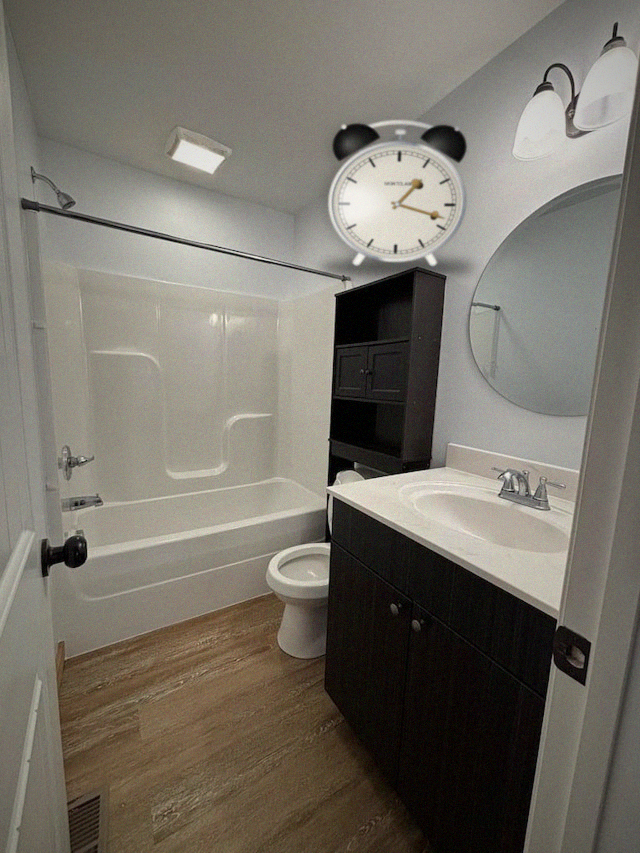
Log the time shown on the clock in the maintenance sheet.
1:18
